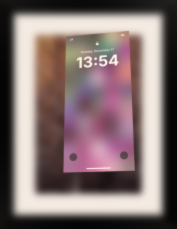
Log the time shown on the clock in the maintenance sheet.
13:54
